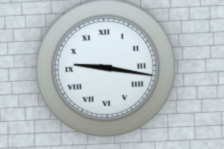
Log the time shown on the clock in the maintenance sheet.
9:17
